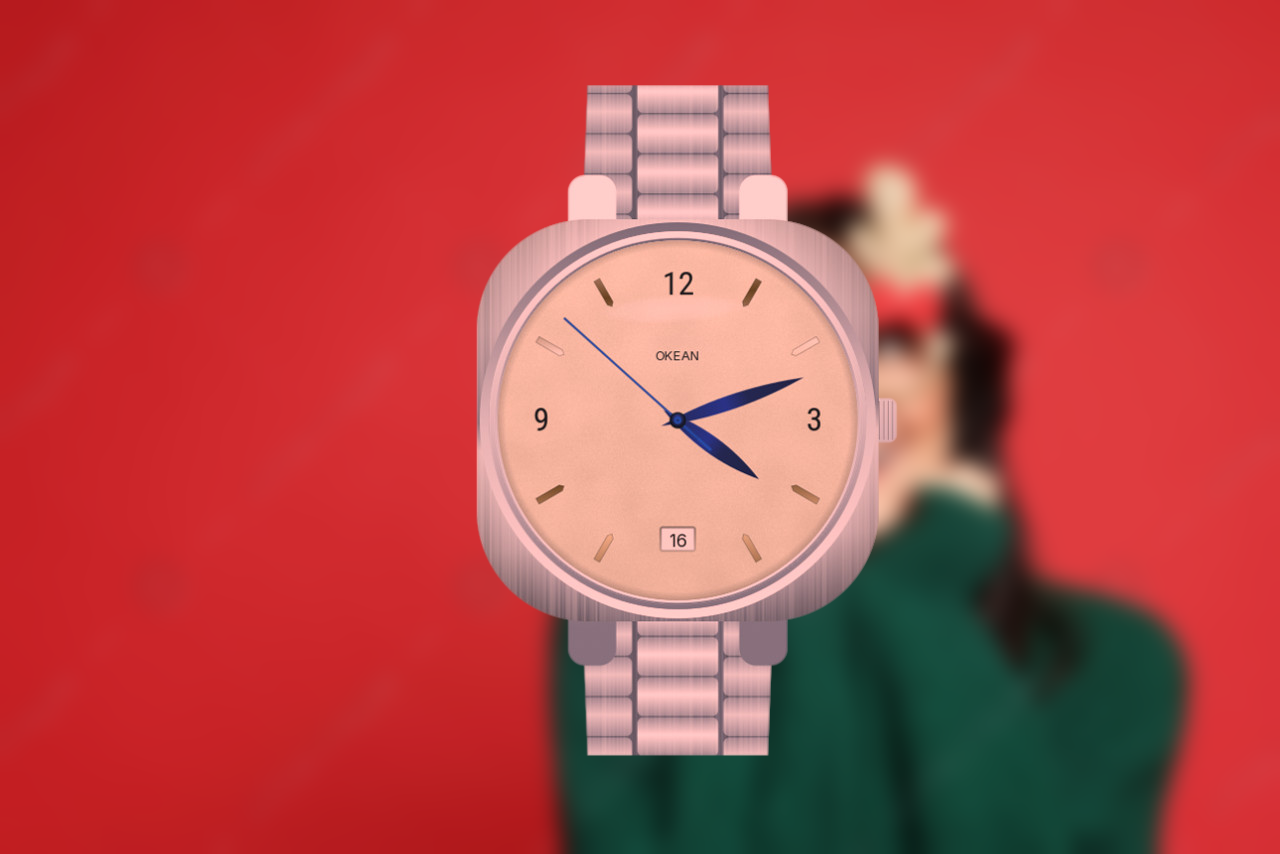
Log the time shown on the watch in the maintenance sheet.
4:11:52
